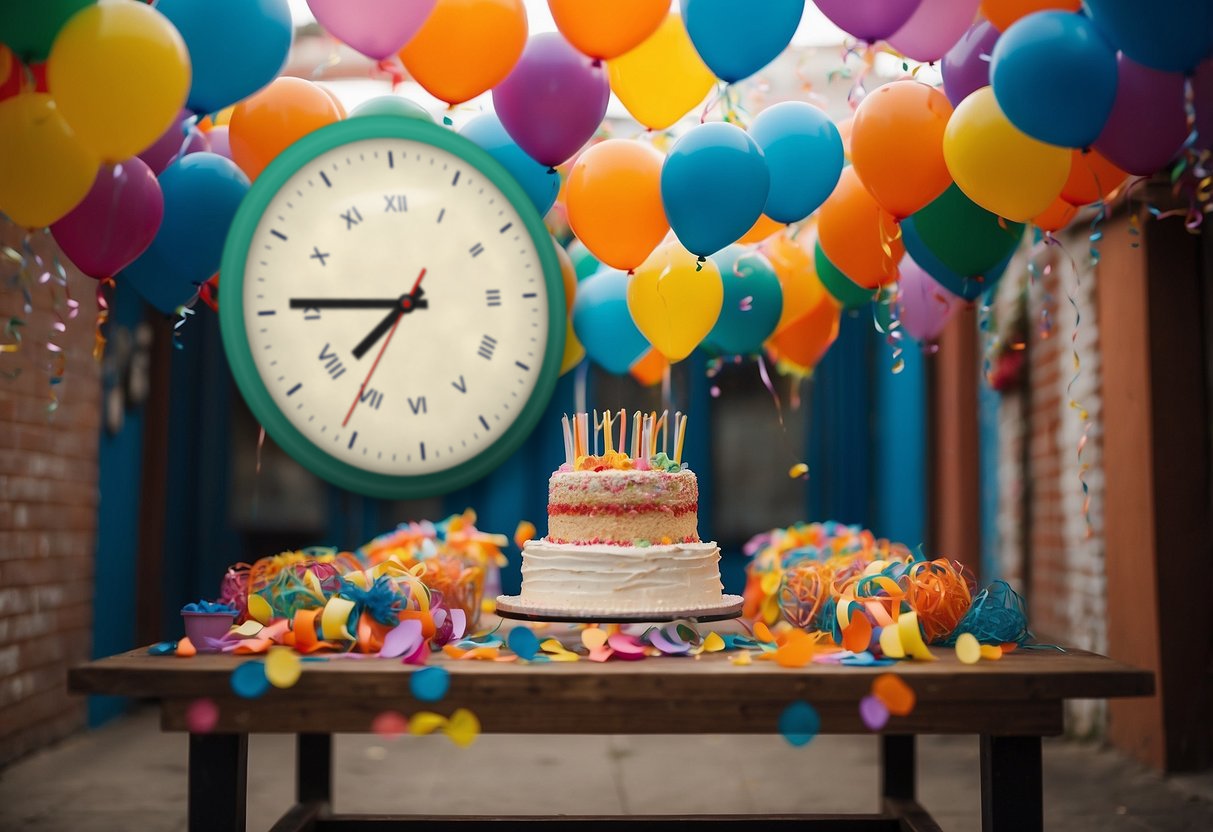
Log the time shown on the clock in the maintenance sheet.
7:45:36
